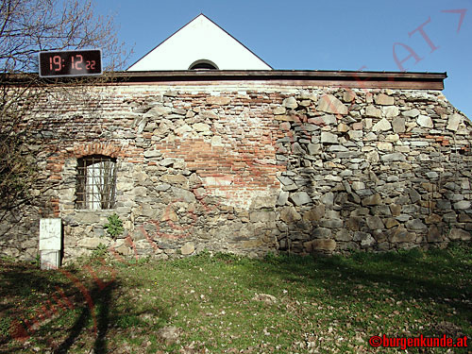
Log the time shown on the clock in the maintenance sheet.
19:12:22
